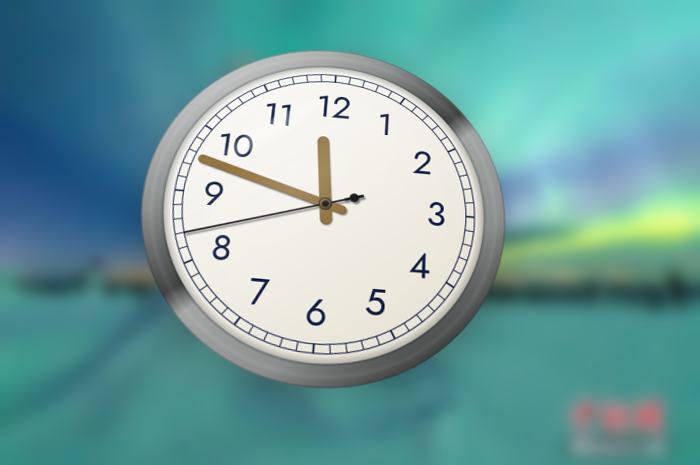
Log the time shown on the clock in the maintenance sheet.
11:47:42
